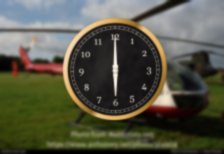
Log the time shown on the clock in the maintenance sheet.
6:00
